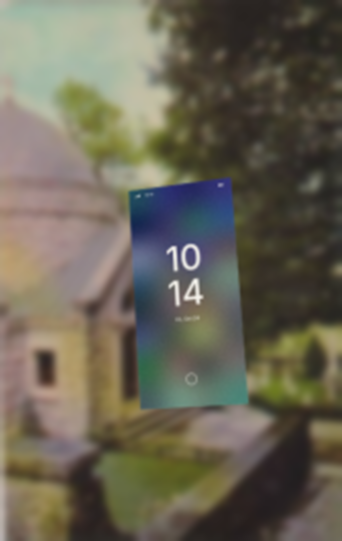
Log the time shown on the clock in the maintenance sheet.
10:14
